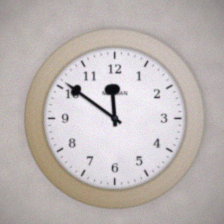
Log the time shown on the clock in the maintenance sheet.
11:51
